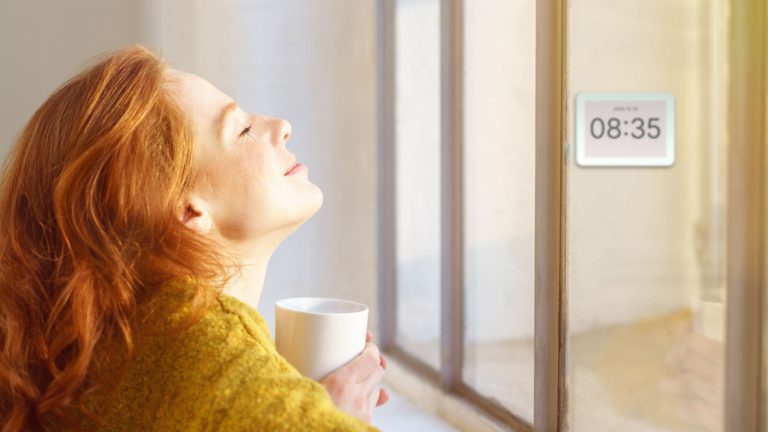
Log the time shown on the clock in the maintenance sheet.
8:35
